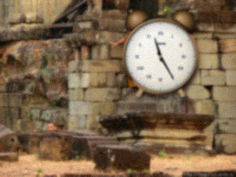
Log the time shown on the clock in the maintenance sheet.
11:25
